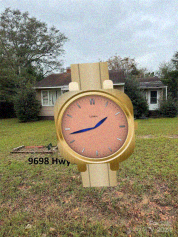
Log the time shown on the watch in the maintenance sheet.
1:43
